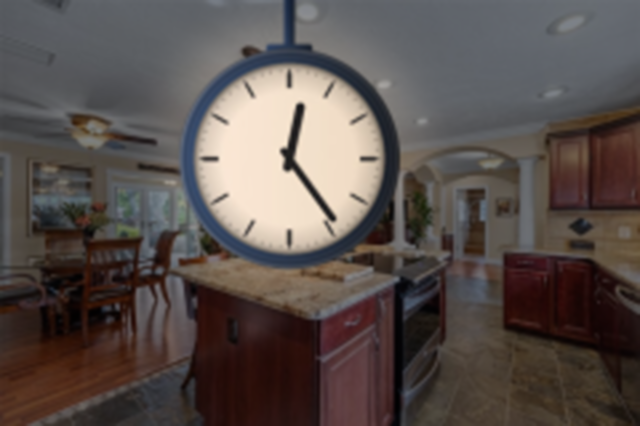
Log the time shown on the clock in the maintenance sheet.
12:24
